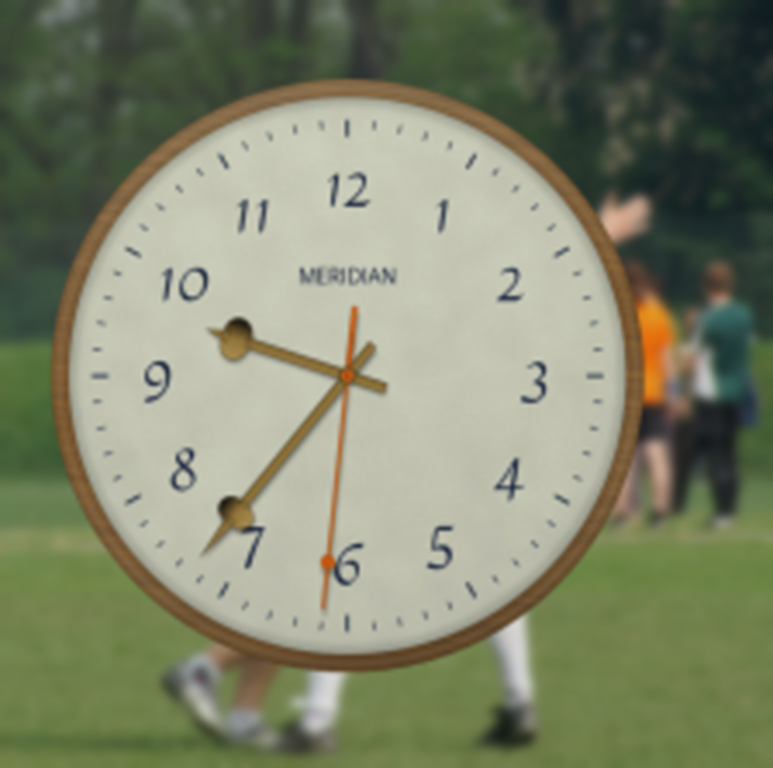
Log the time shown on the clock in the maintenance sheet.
9:36:31
